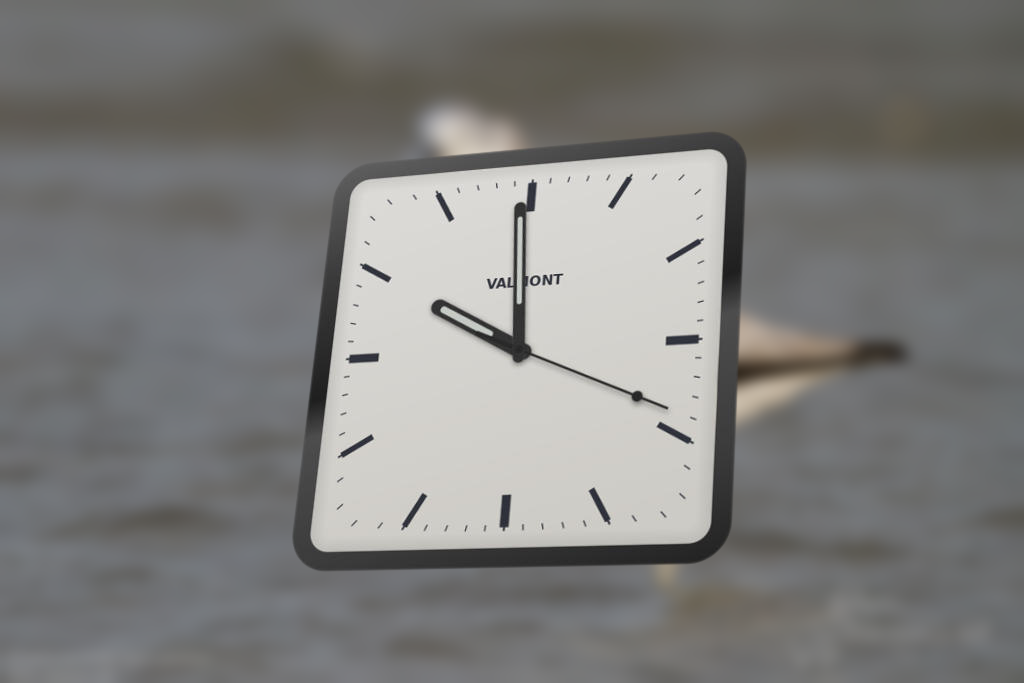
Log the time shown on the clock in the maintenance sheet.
9:59:19
